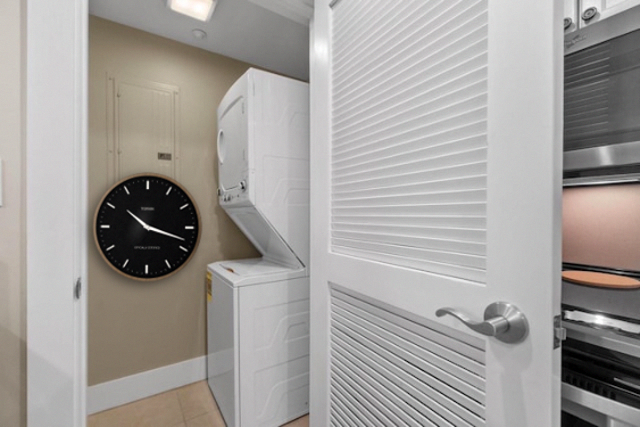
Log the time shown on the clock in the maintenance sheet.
10:18
